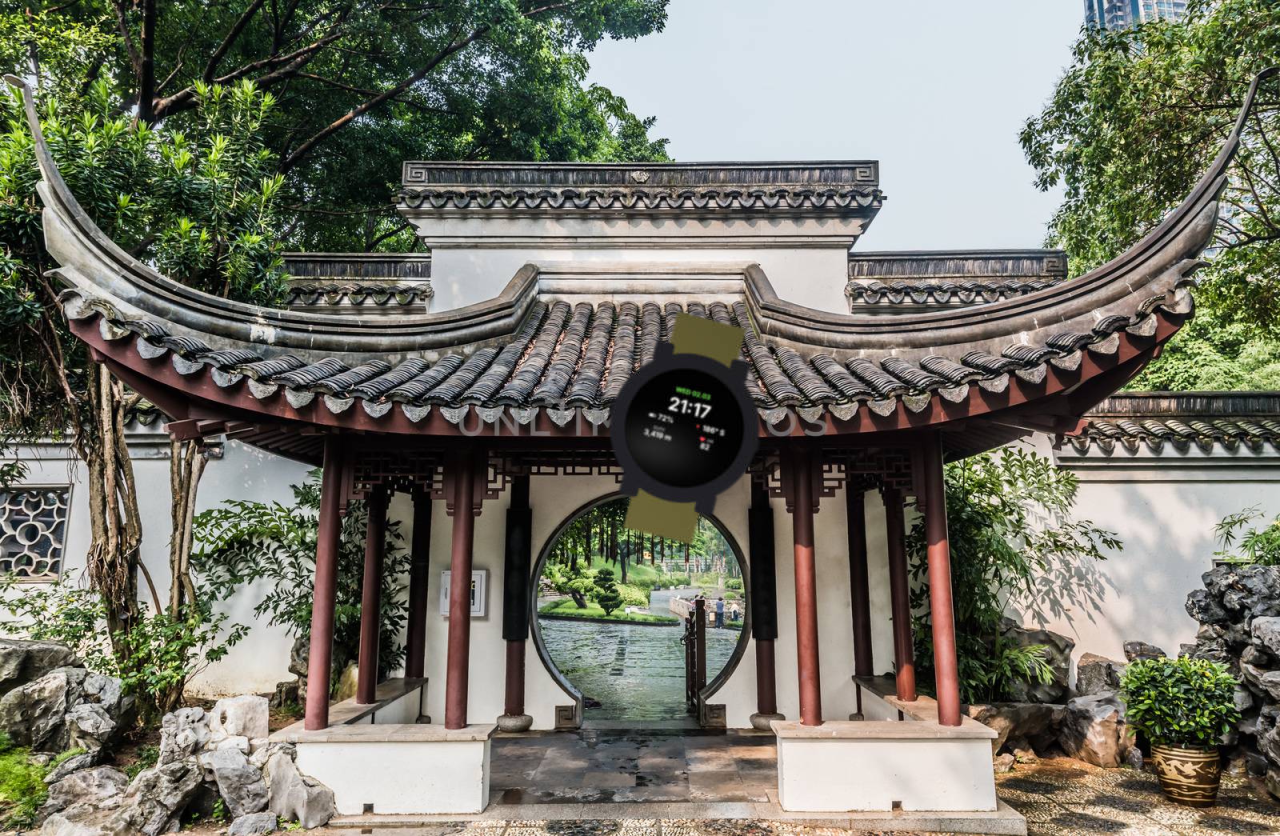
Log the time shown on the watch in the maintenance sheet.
21:17
